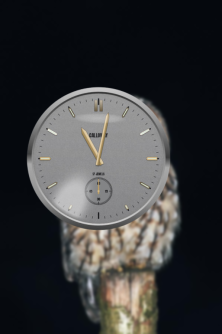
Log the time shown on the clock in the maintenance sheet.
11:02
